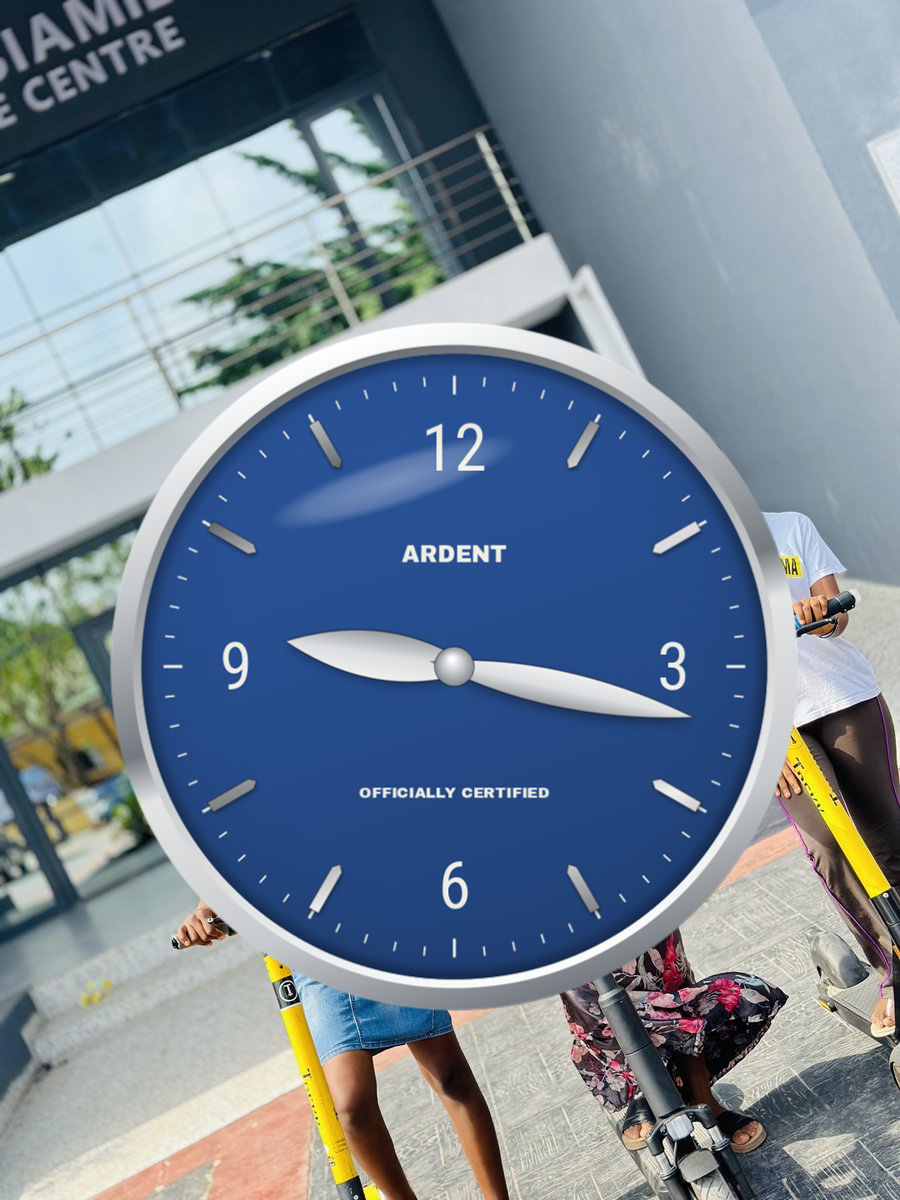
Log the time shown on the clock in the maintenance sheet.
9:17
